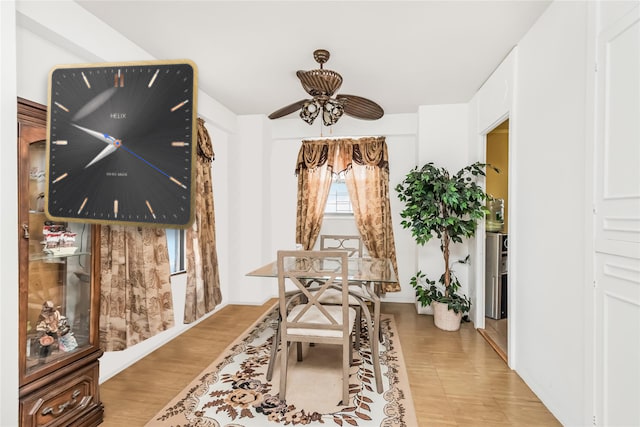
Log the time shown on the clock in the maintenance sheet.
7:48:20
